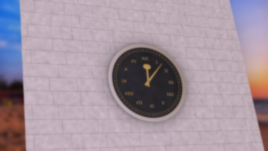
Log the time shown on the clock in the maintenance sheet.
12:07
